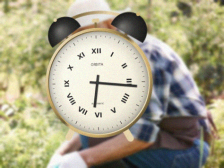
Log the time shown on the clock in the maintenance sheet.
6:16
